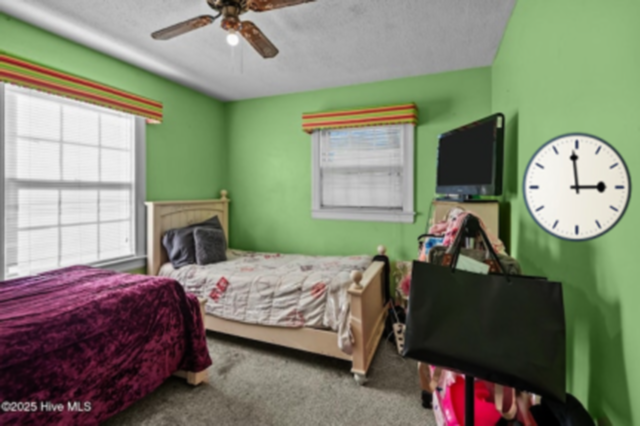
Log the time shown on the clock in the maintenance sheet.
2:59
